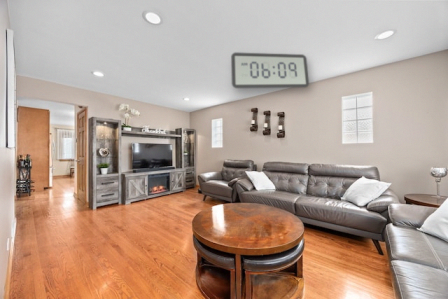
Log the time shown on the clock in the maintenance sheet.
6:09
